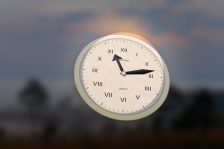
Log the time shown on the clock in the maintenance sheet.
11:13
